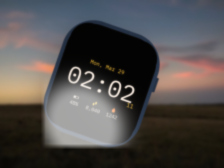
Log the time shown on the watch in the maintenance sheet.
2:02
